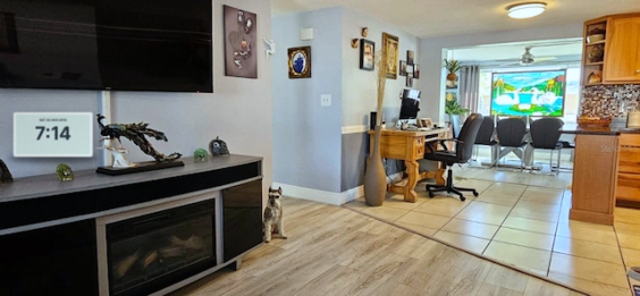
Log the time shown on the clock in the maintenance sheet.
7:14
